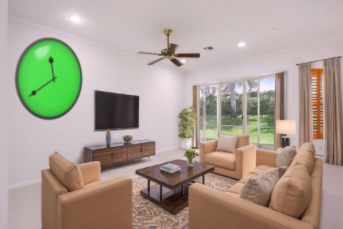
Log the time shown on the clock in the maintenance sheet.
11:40
